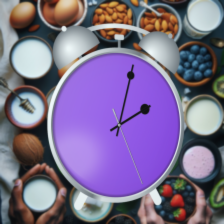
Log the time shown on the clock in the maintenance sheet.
2:02:26
